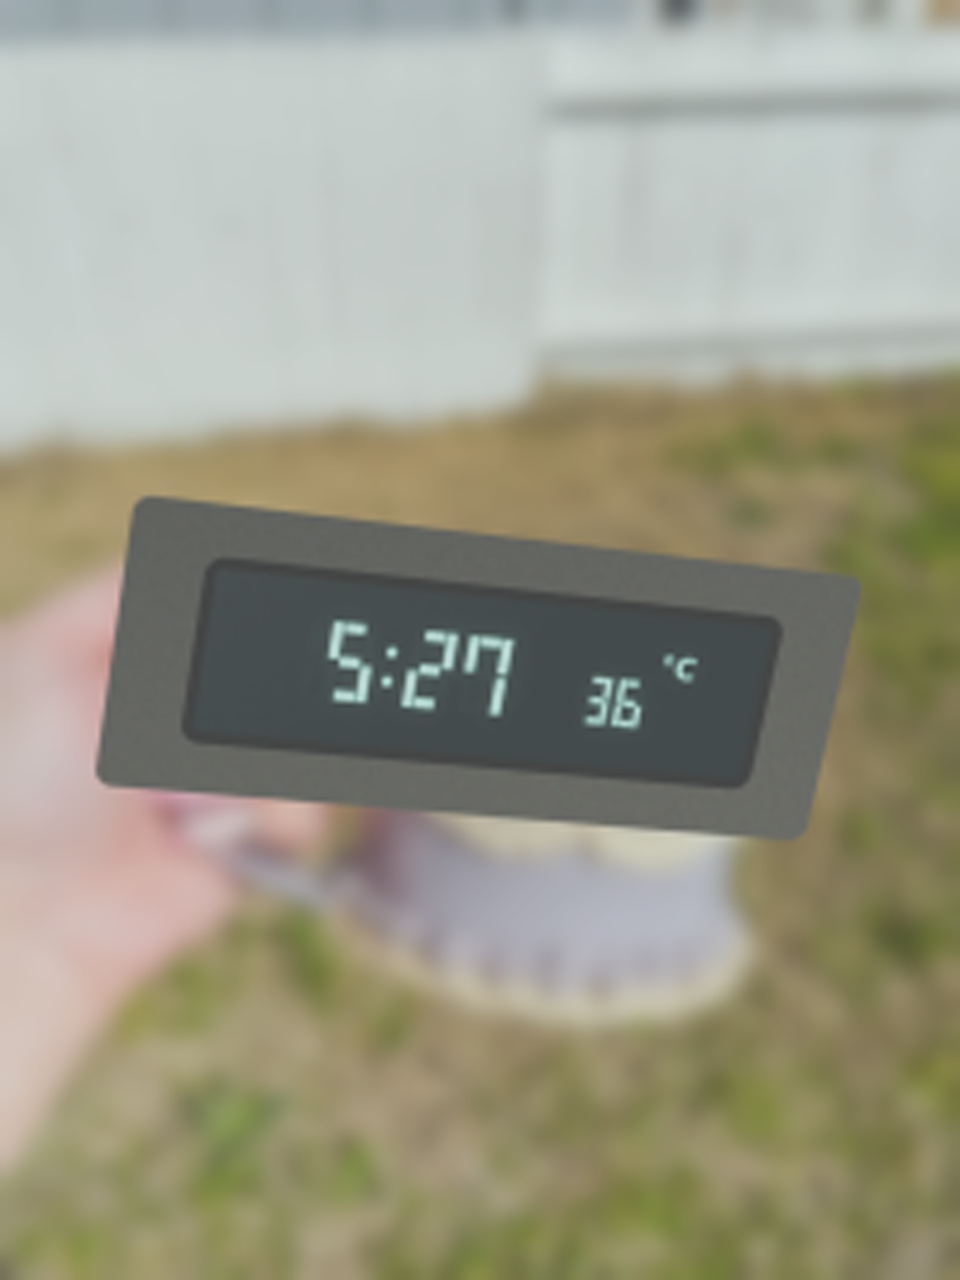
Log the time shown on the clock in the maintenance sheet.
5:27
